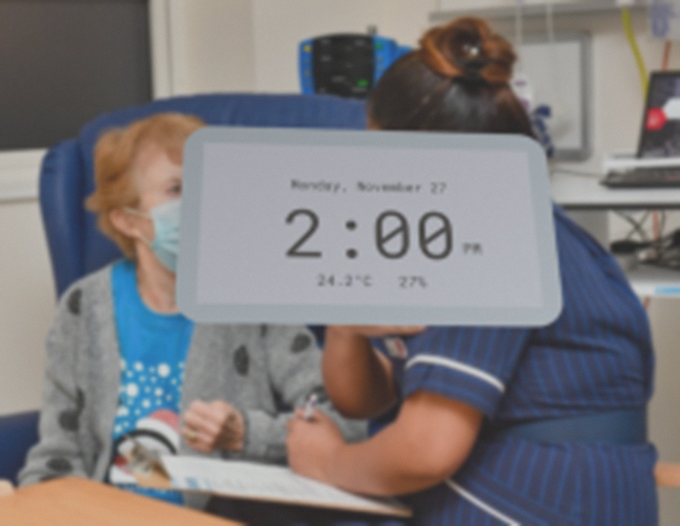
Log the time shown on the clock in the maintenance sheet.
2:00
